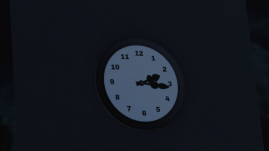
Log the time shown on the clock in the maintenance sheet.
2:16
